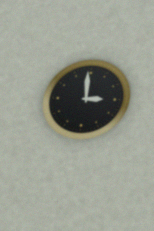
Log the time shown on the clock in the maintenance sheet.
2:59
